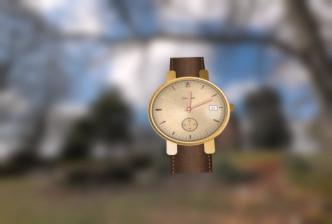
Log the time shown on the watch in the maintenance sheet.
12:11
